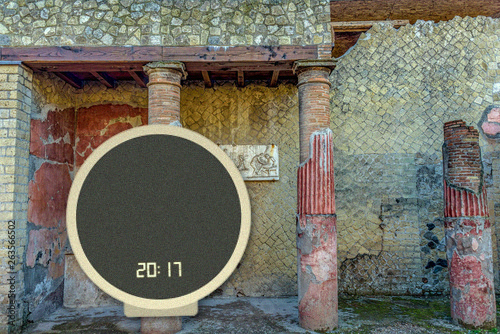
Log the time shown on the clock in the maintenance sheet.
20:17
